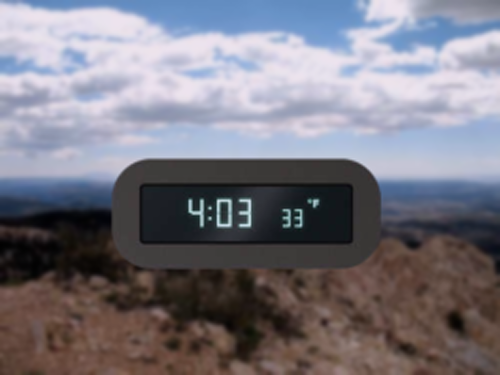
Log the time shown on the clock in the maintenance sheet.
4:03
